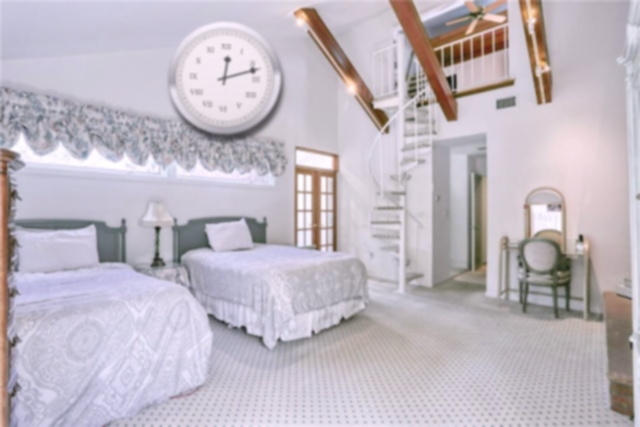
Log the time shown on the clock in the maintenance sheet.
12:12
